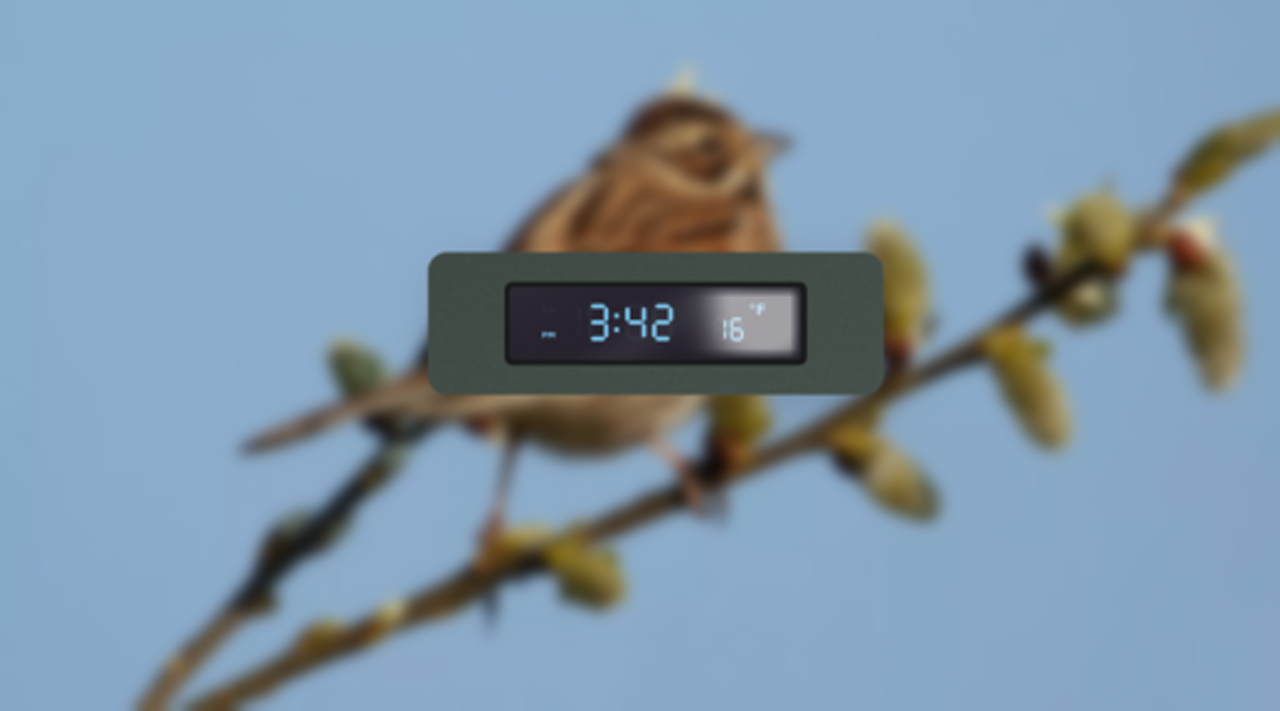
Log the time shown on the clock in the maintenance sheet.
3:42
